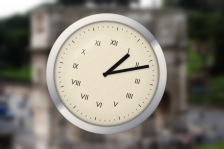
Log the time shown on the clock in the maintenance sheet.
1:11
